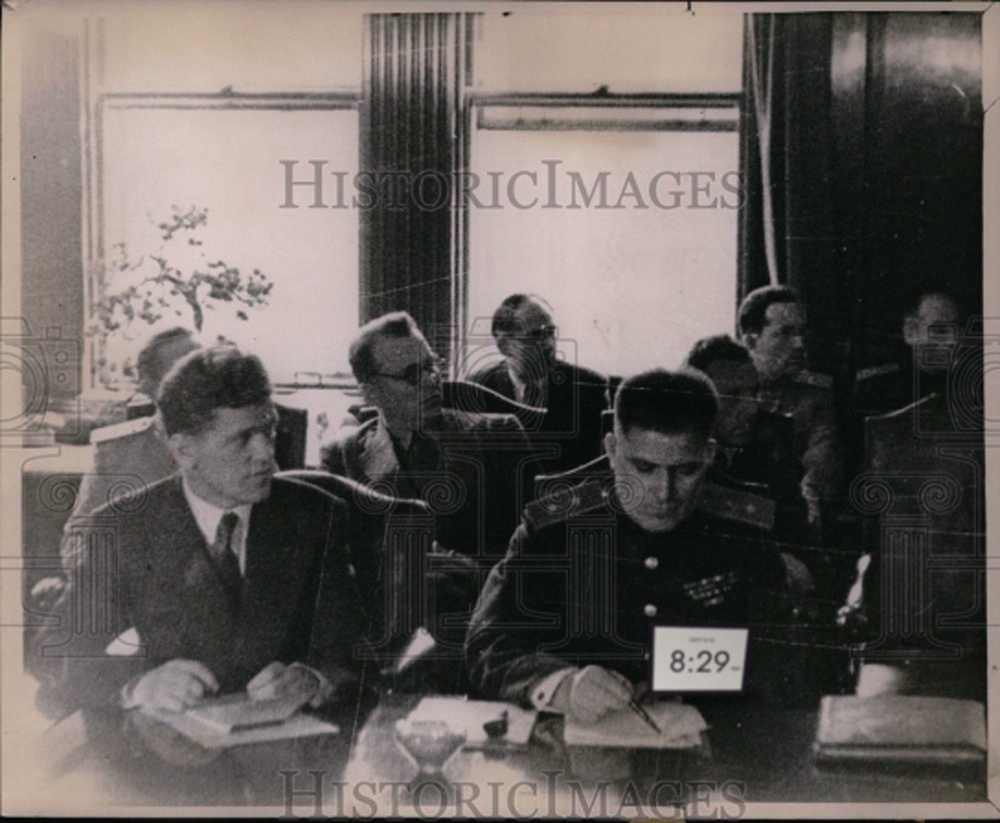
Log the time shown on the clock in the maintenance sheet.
8:29
